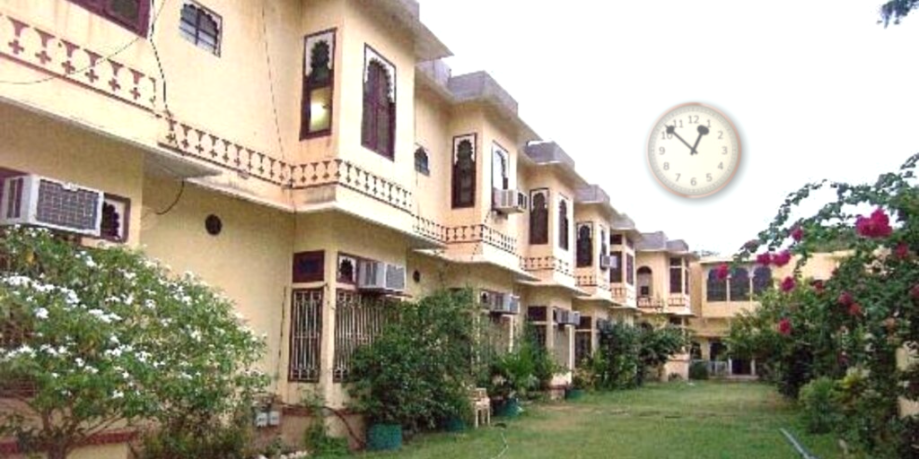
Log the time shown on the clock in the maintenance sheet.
12:52
